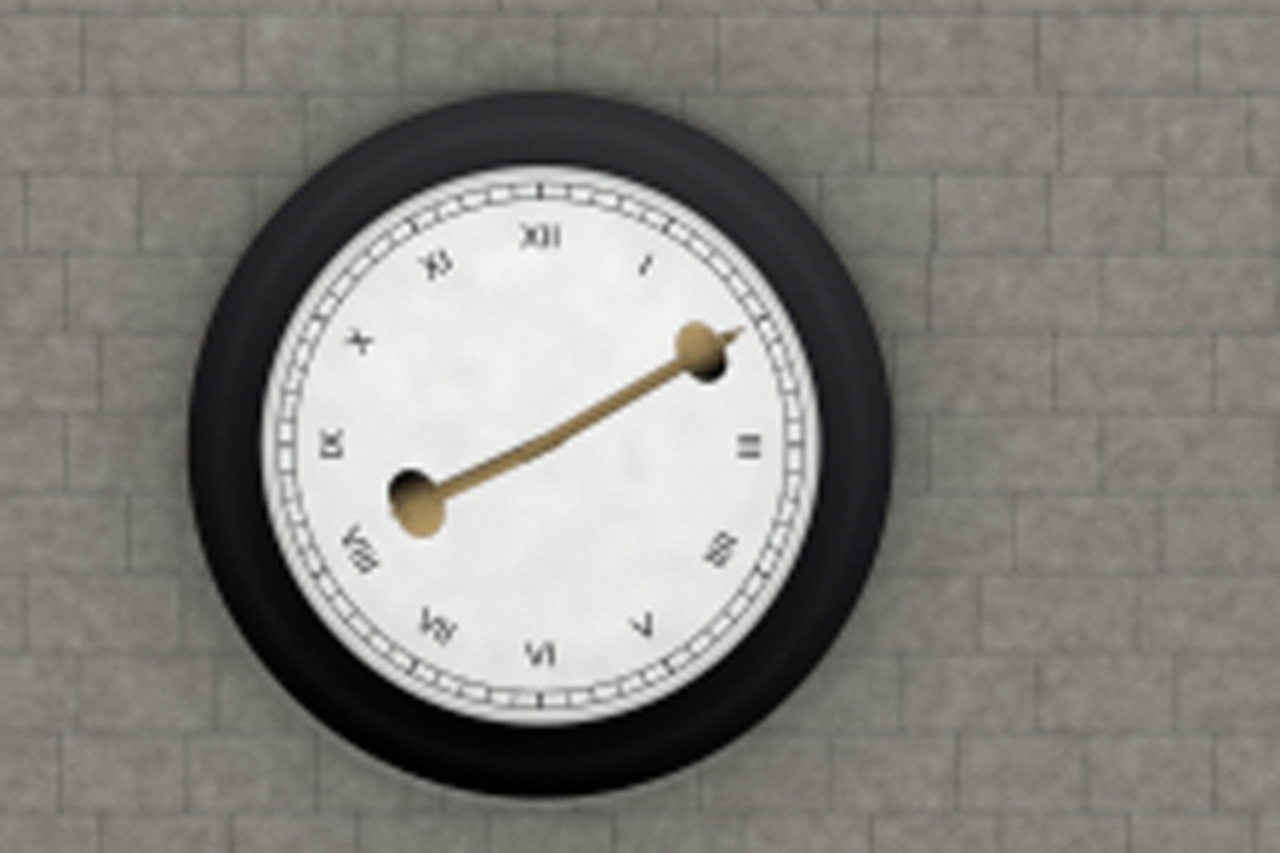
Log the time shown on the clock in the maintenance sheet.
8:10
